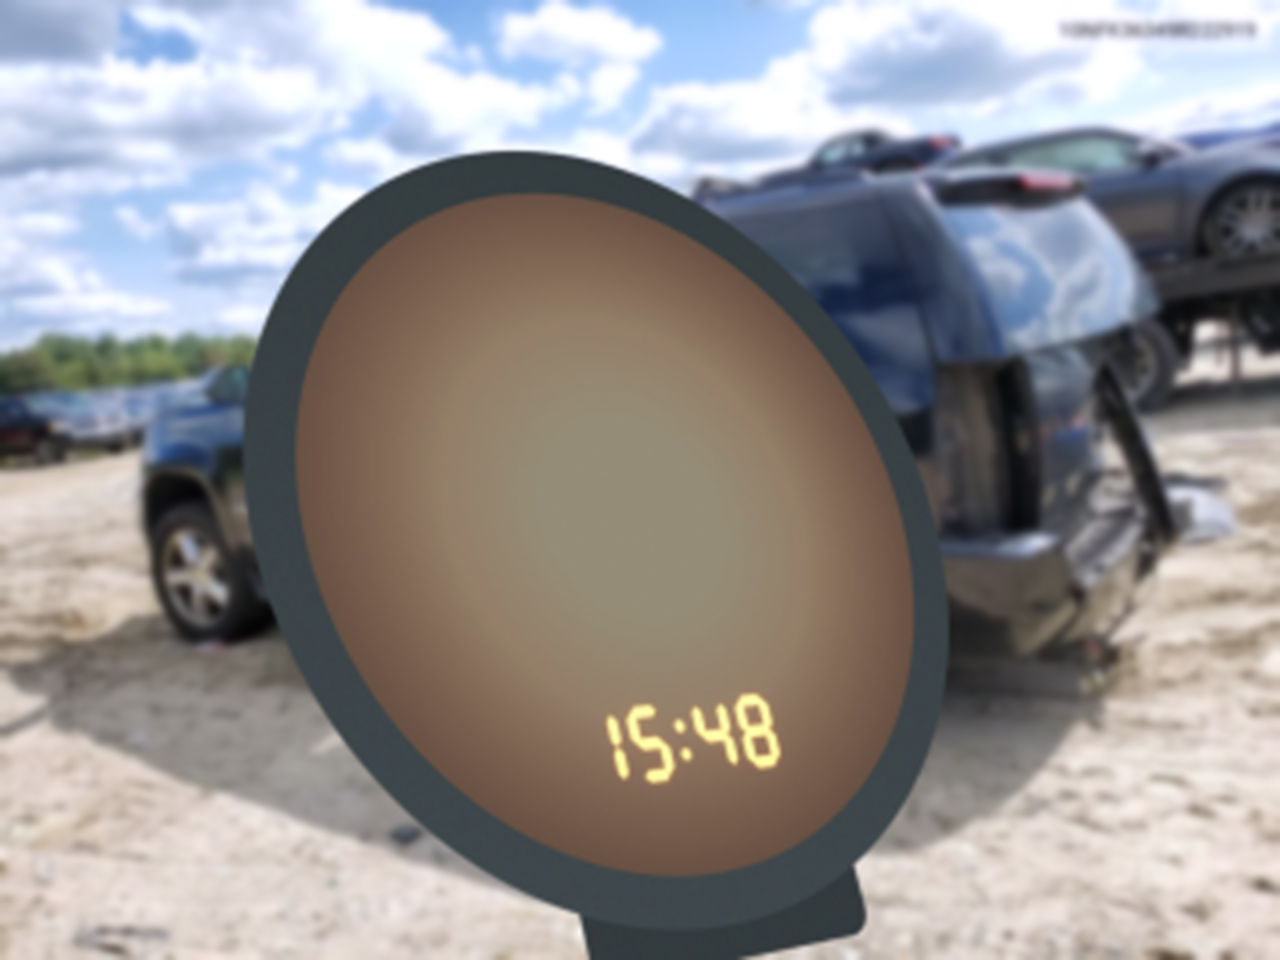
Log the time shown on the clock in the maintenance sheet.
15:48
